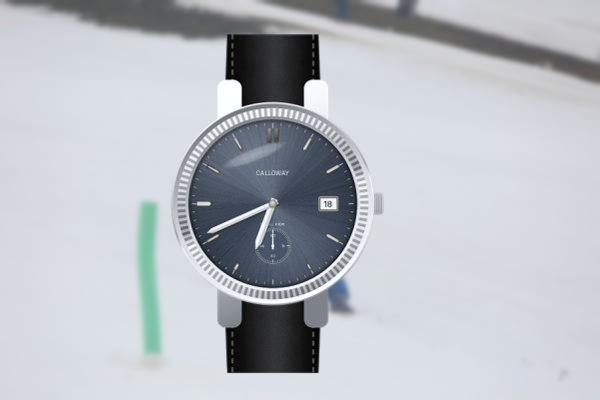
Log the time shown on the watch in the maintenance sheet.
6:41
